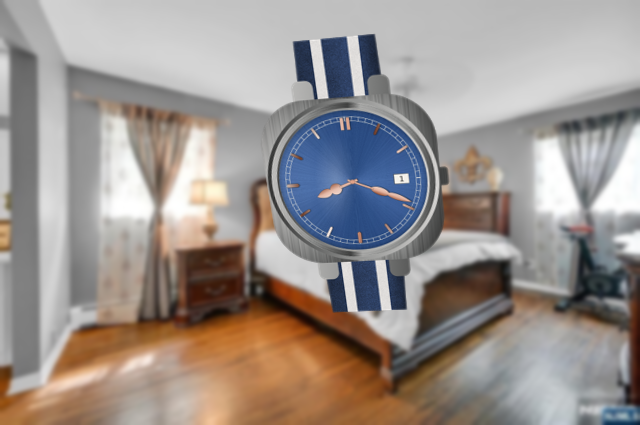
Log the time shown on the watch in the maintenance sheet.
8:19
